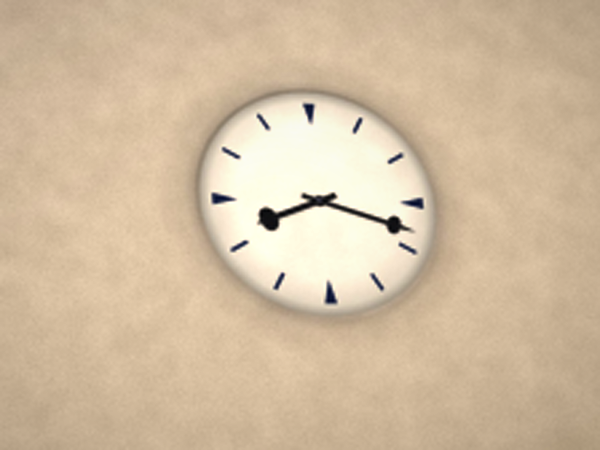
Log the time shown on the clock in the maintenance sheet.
8:18
